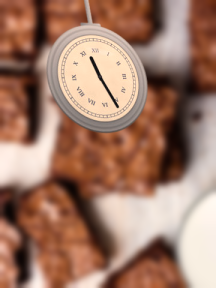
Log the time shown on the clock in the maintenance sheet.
11:26
